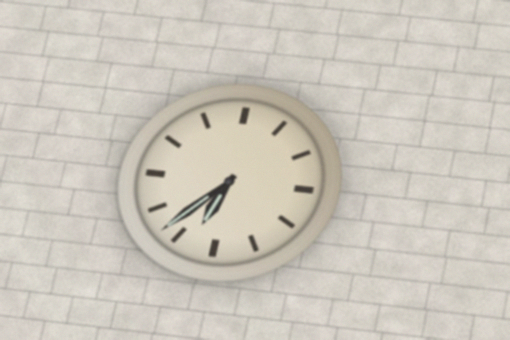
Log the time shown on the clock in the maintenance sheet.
6:37
